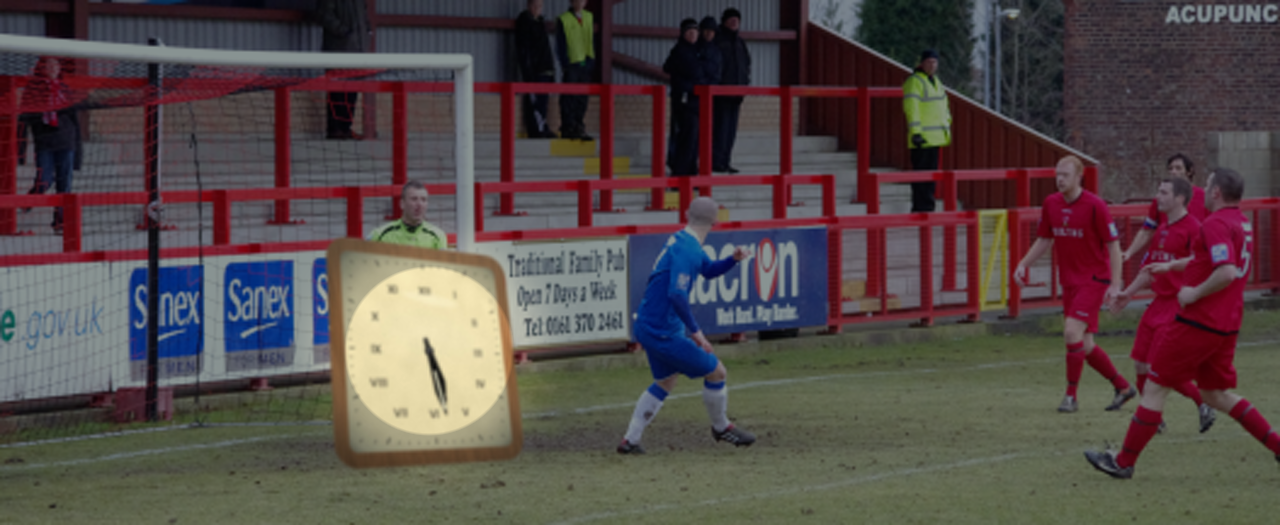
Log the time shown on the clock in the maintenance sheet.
5:28
